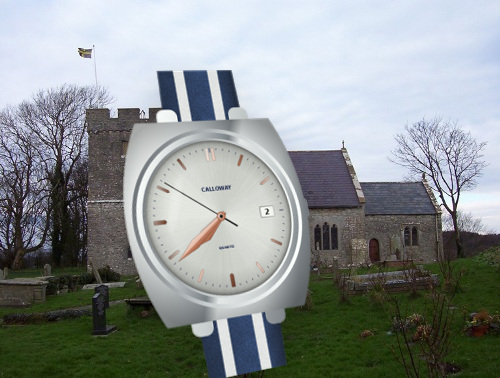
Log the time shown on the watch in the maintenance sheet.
7:38:51
